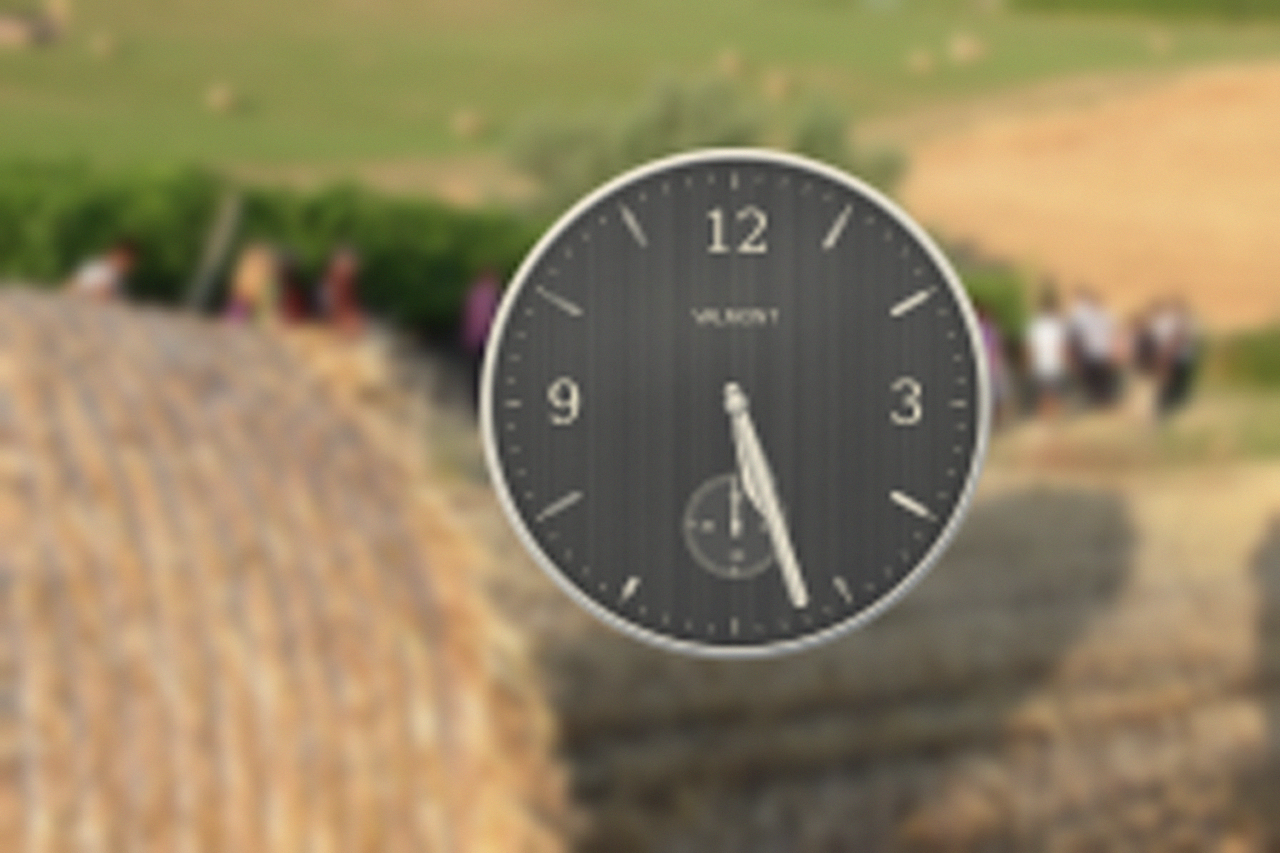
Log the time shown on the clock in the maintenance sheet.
5:27
